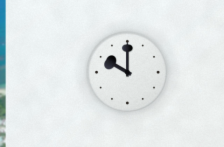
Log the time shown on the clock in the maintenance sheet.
10:00
